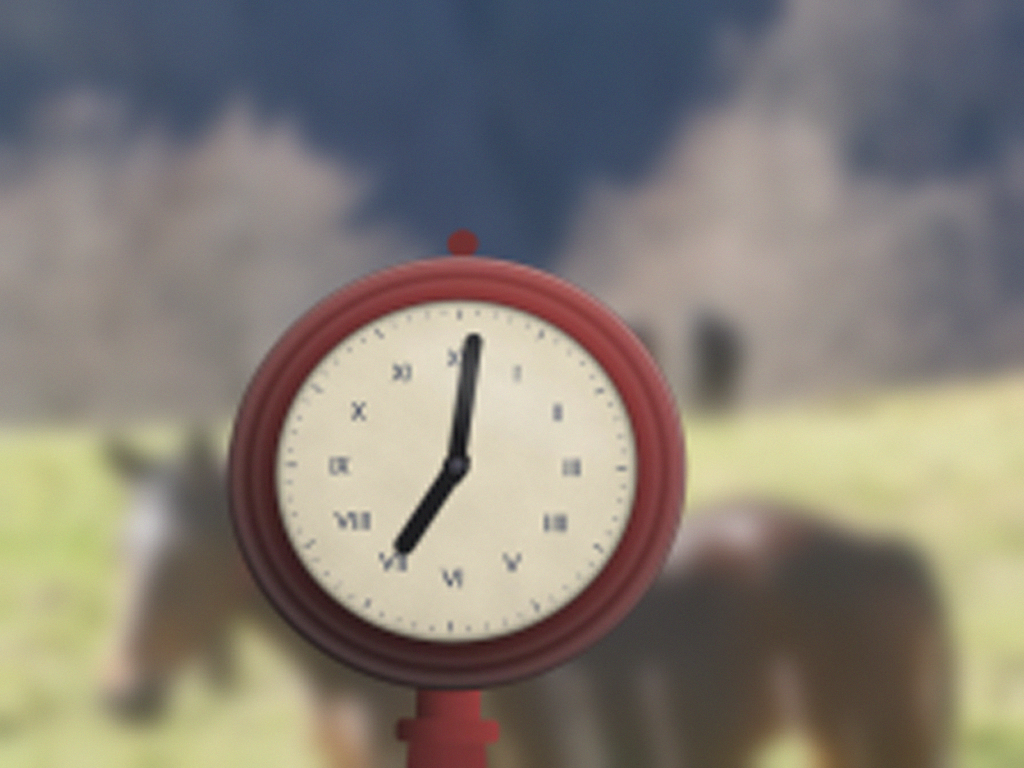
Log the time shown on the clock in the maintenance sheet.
7:01
